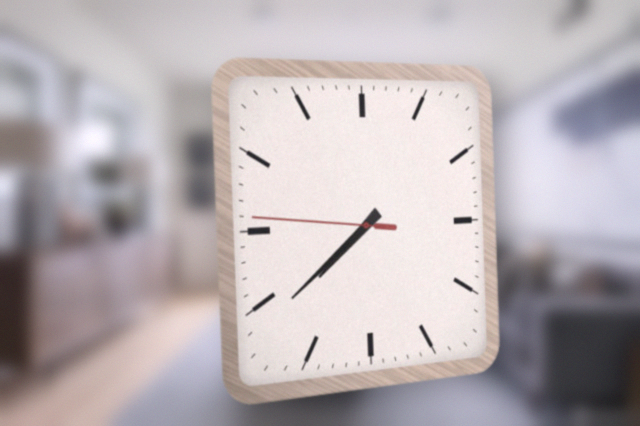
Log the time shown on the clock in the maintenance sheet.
7:38:46
